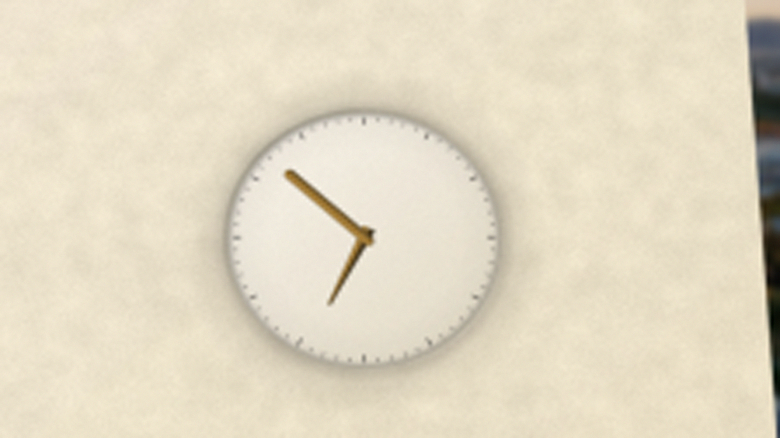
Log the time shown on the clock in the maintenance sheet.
6:52
